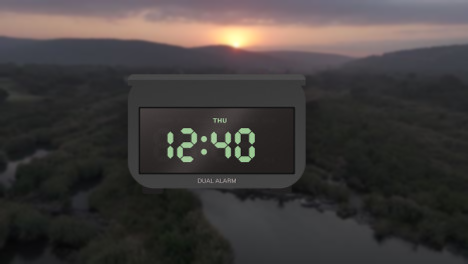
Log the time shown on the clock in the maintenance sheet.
12:40
